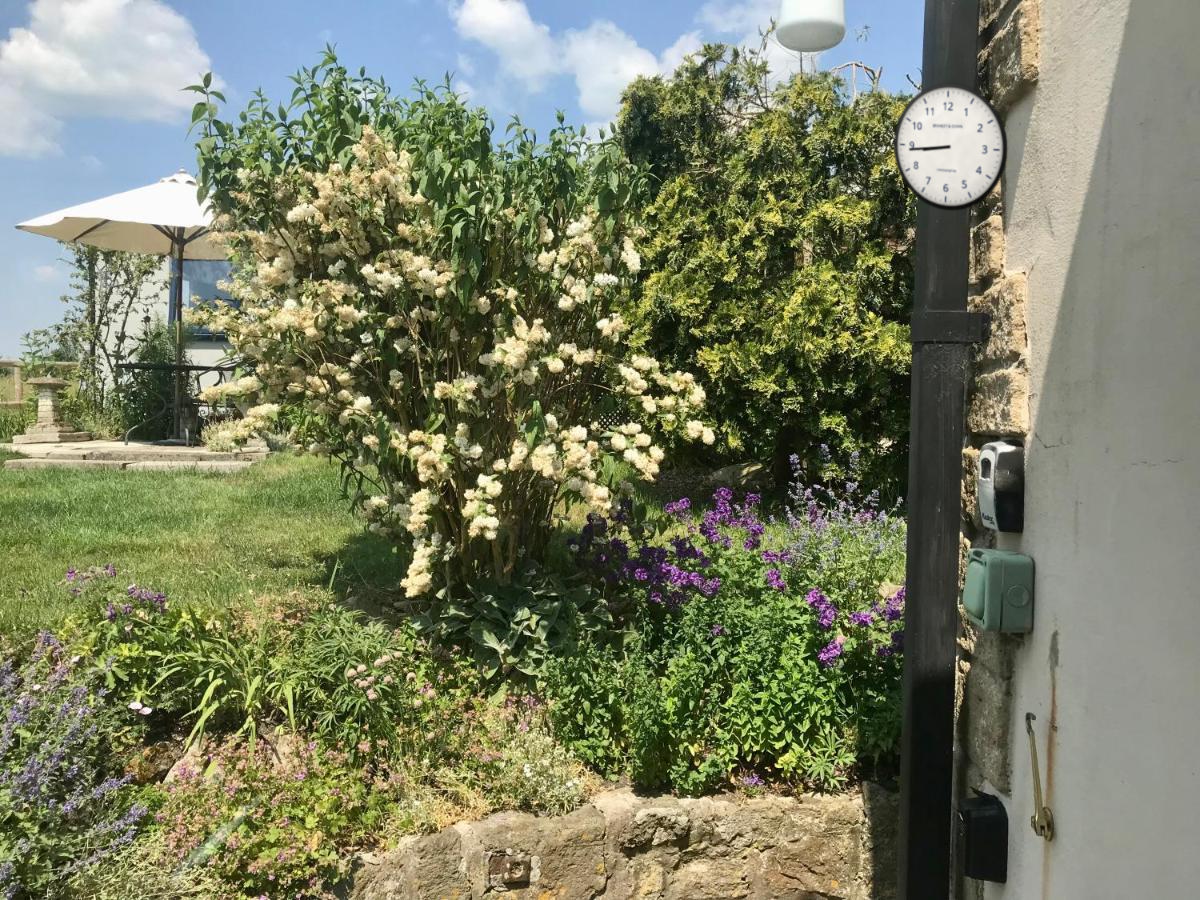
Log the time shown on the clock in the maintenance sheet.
8:44
